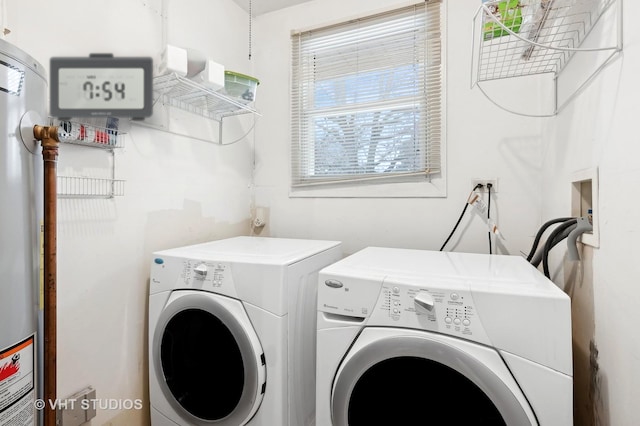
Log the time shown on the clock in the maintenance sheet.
7:54
